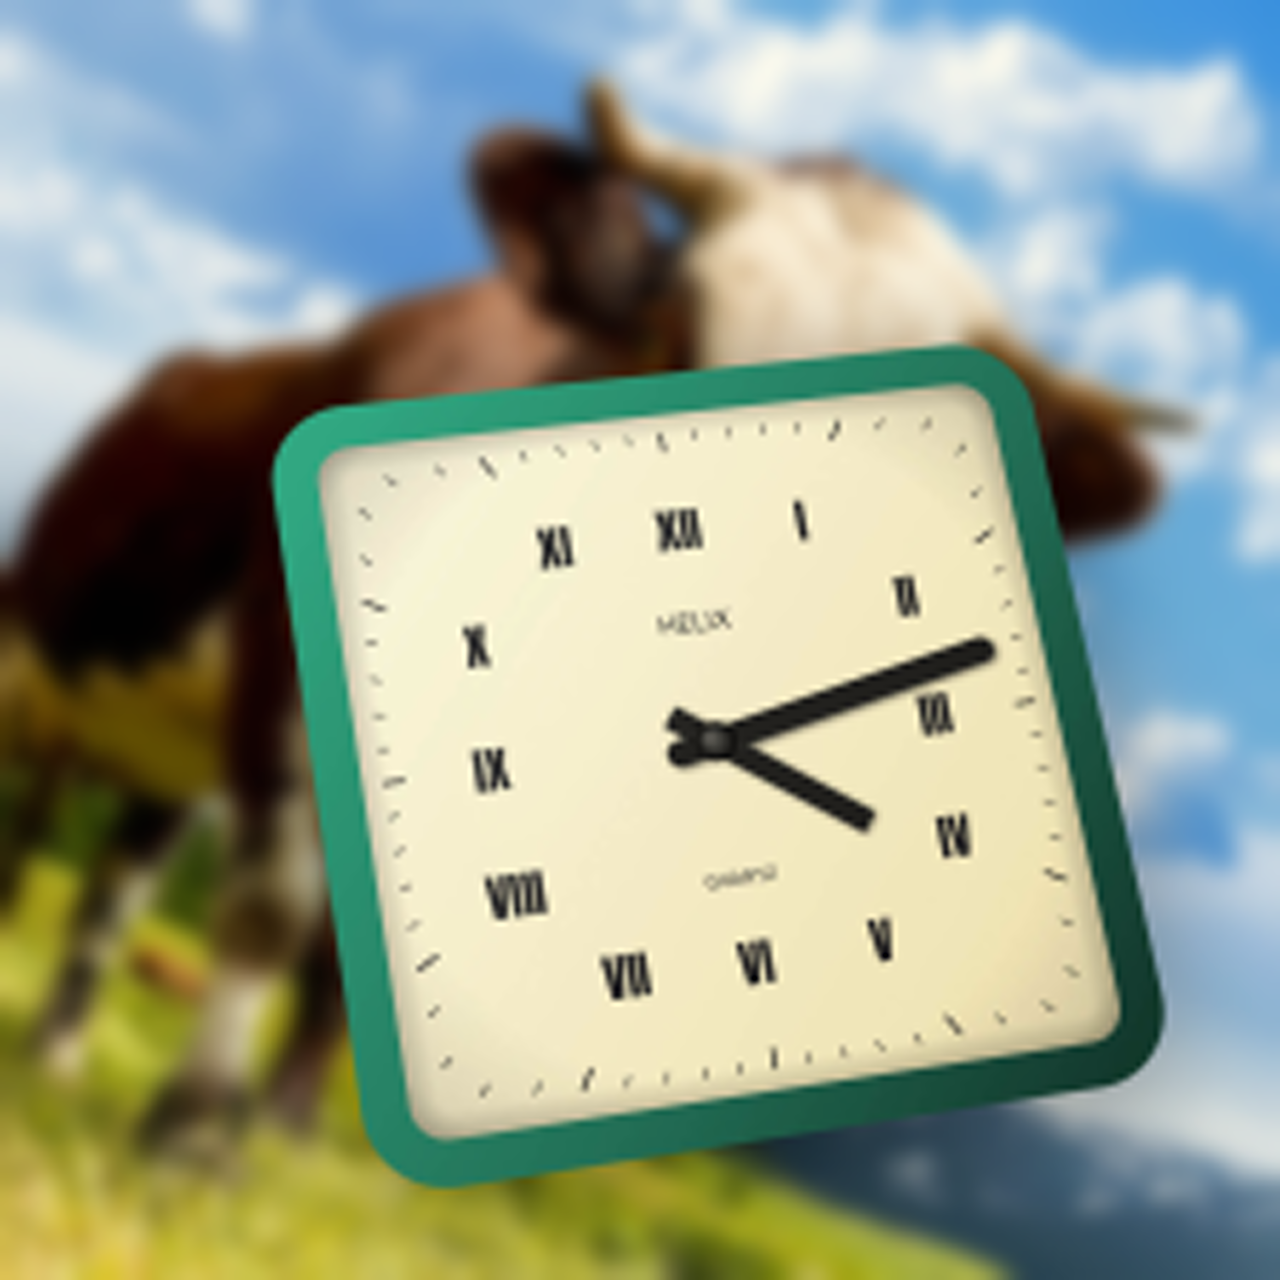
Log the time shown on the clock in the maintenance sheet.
4:13
